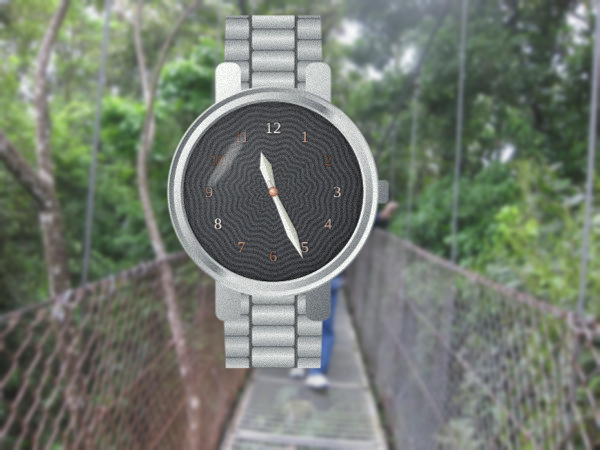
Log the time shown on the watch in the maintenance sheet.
11:26
